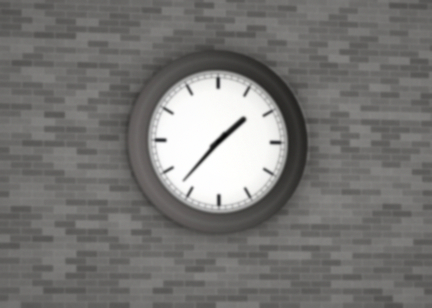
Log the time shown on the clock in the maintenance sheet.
1:37
